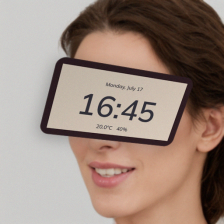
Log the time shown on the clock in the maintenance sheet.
16:45
